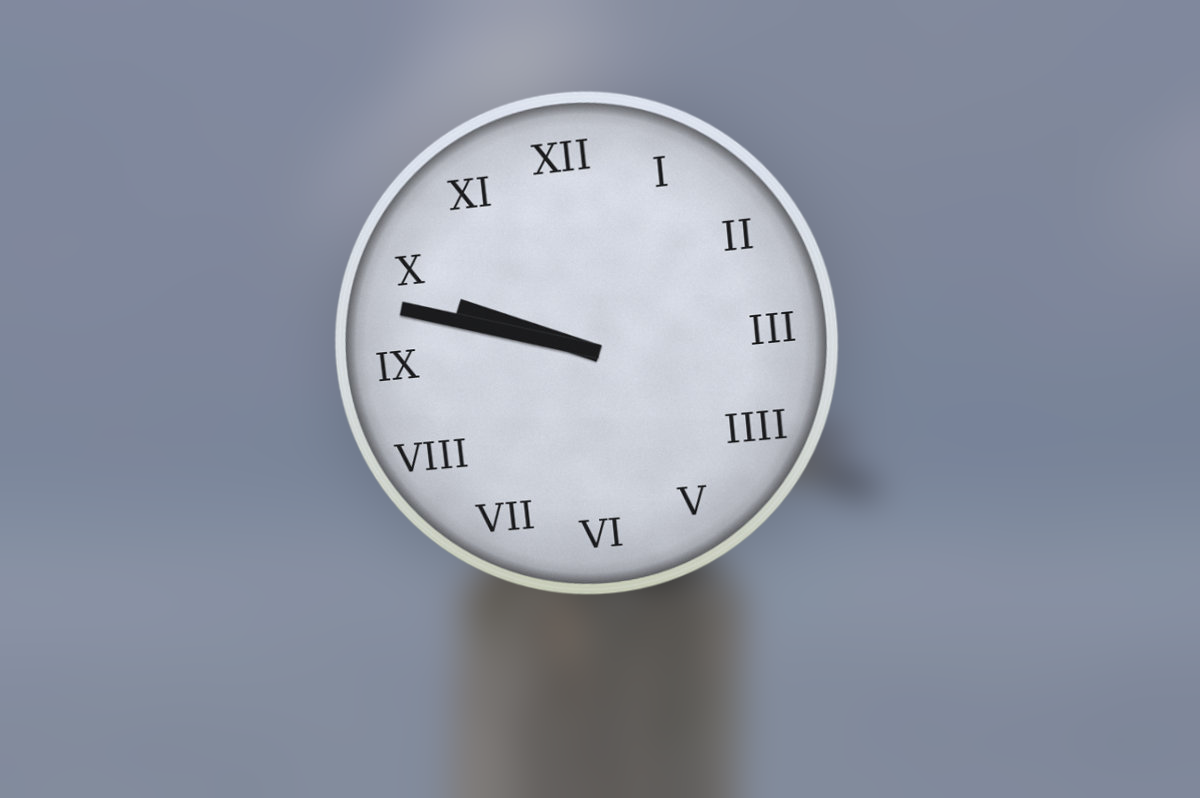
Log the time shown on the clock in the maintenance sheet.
9:48
